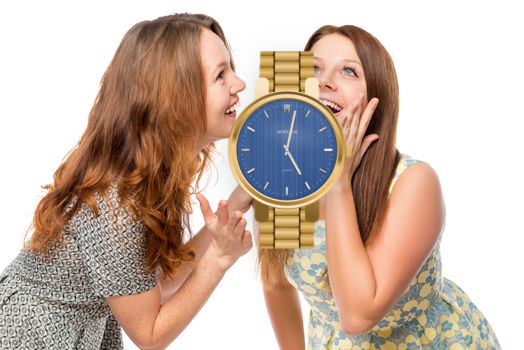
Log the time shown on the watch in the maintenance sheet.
5:02
